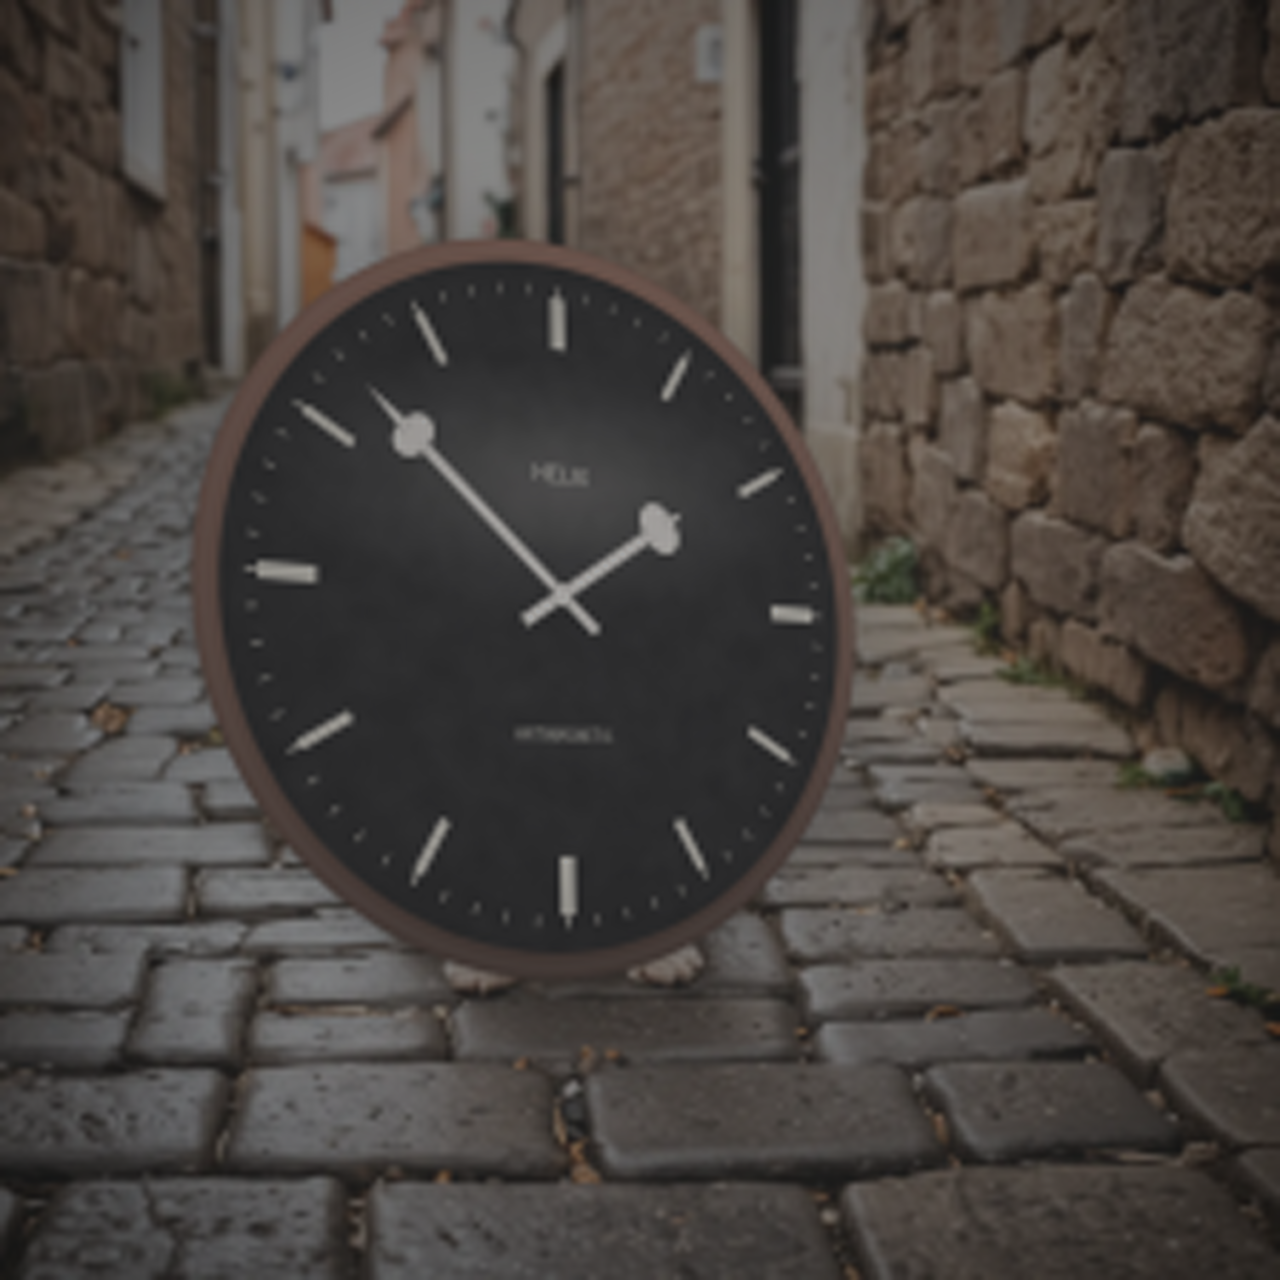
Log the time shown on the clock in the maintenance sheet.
1:52
